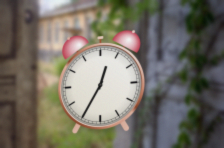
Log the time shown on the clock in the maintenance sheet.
12:35
